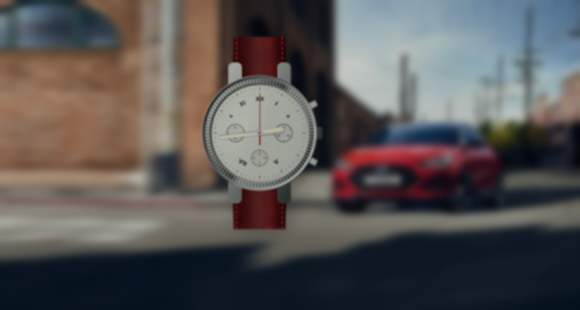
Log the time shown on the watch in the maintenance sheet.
2:44
